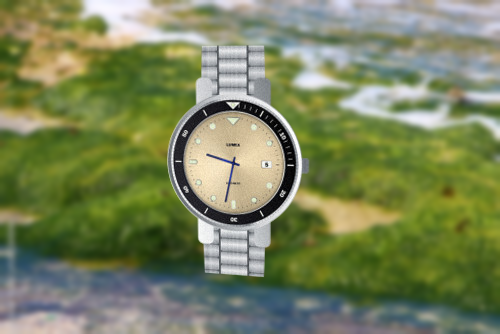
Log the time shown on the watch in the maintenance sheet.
9:32
